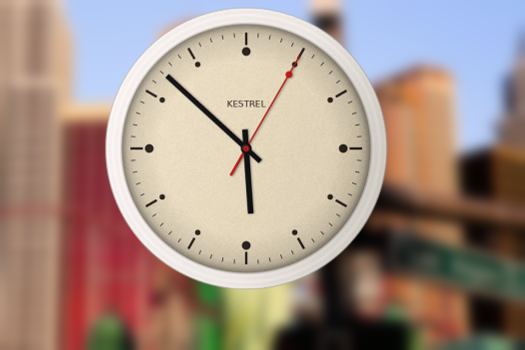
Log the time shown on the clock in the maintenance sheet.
5:52:05
